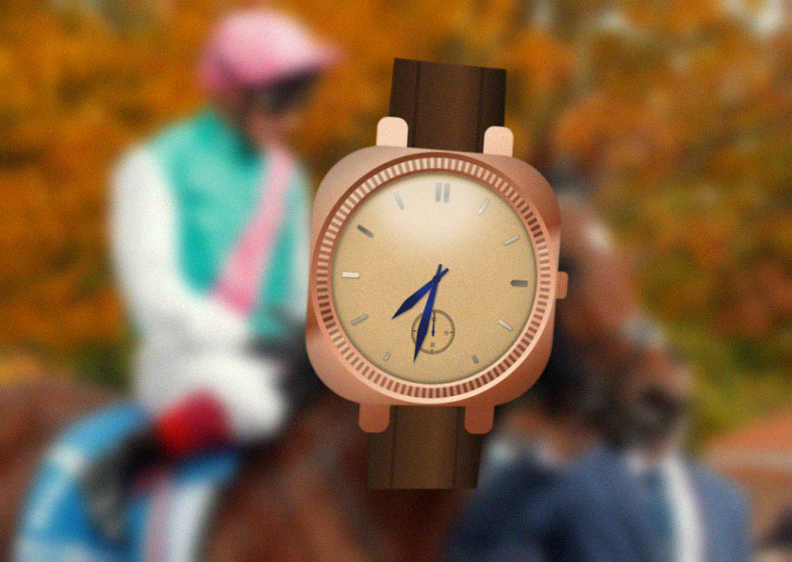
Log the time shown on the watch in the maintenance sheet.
7:32
